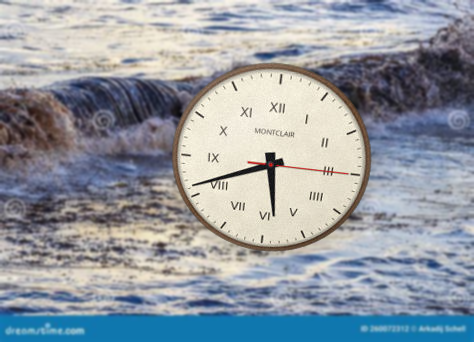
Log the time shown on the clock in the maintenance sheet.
5:41:15
